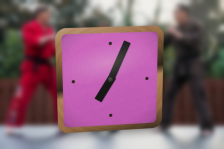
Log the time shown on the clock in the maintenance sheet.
7:04
